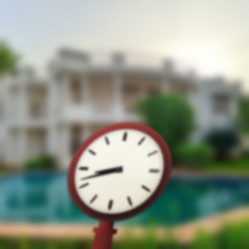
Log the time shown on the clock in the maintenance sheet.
8:42
